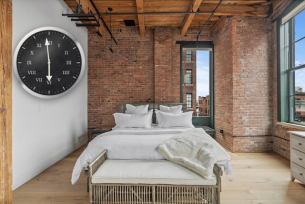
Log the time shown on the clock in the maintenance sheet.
5:59
